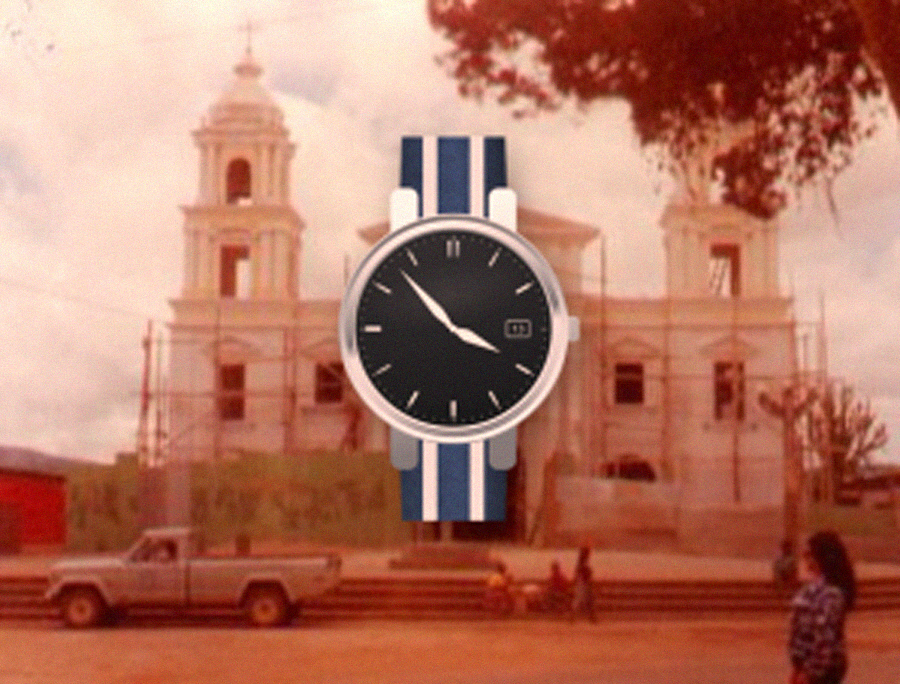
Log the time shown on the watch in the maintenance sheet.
3:53
